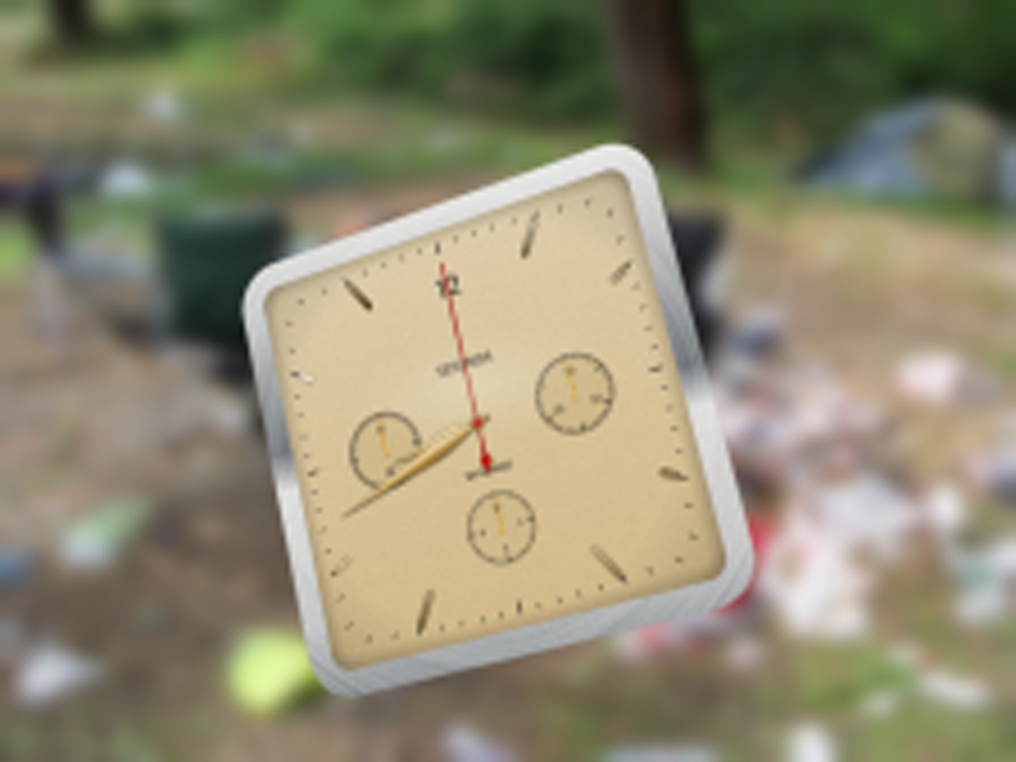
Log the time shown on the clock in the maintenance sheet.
8:42
